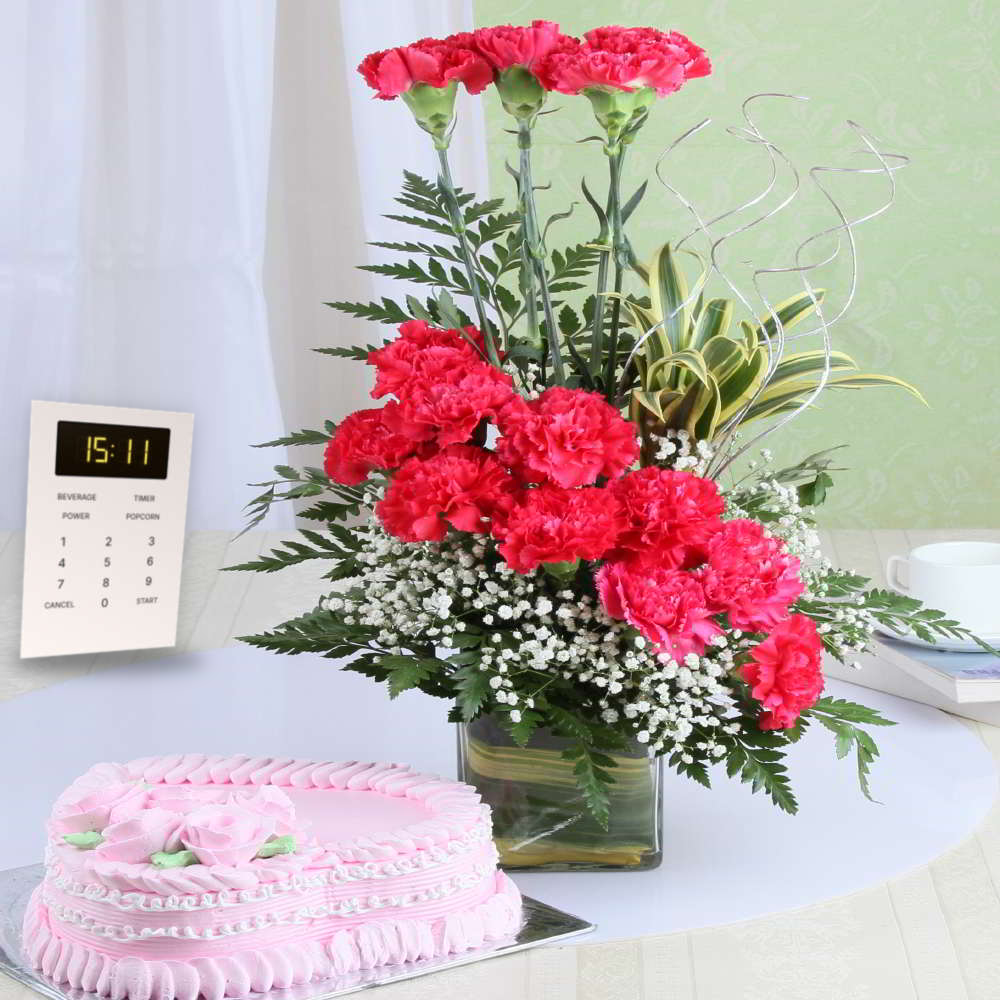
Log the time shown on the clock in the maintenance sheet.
15:11
